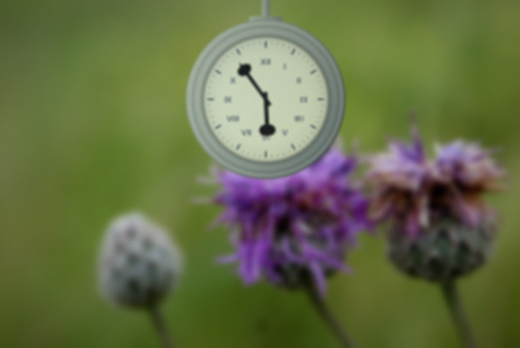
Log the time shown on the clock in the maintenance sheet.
5:54
